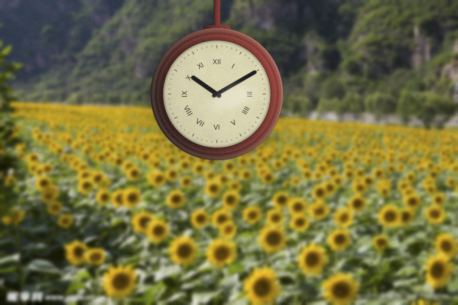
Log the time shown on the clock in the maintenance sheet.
10:10
